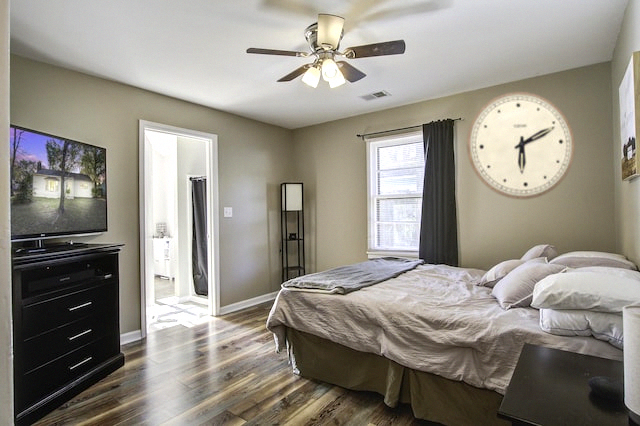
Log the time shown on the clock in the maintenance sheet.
6:11
